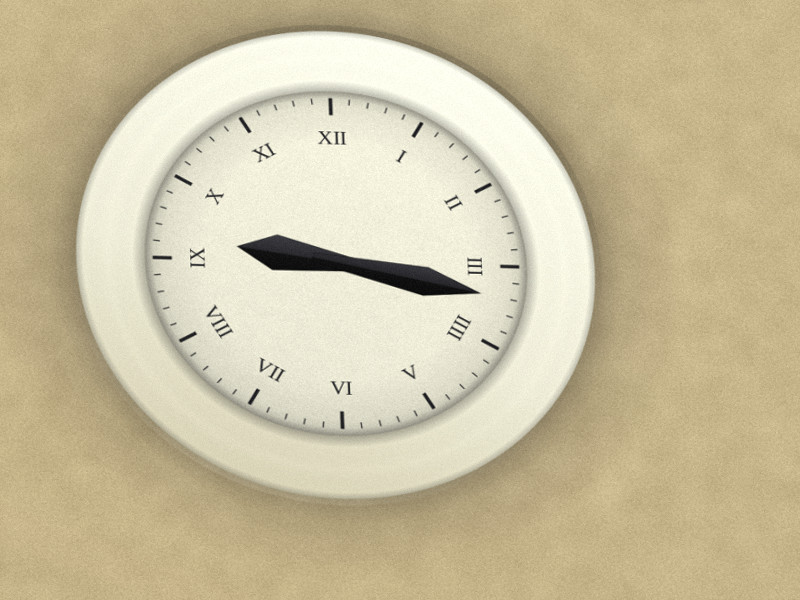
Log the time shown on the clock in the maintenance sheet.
9:17
